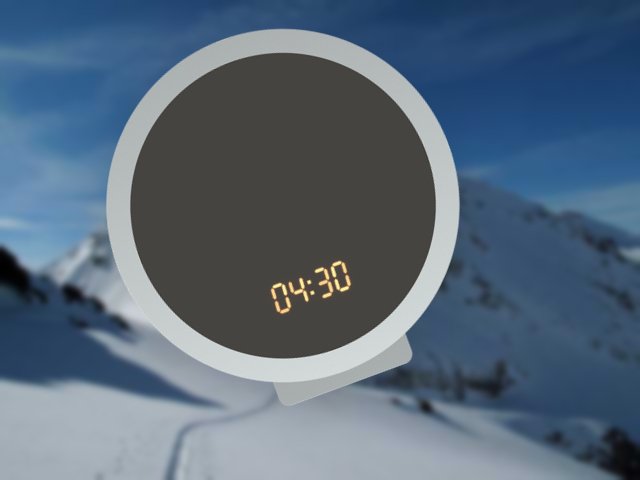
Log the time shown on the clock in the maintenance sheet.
4:30
